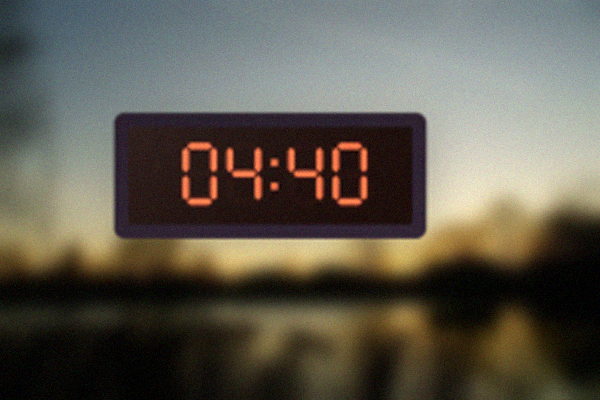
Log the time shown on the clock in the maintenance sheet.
4:40
